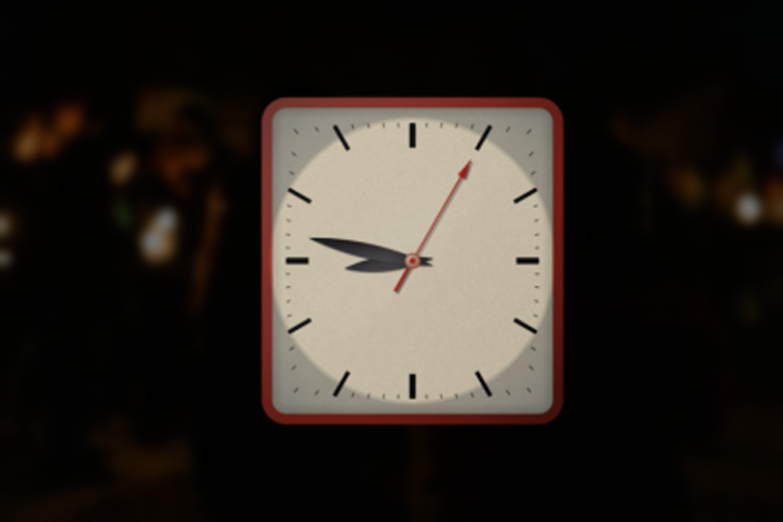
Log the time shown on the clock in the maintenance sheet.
8:47:05
